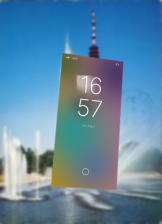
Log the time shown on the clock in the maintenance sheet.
16:57
